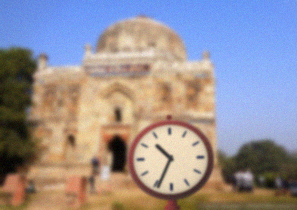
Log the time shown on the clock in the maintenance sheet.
10:34
